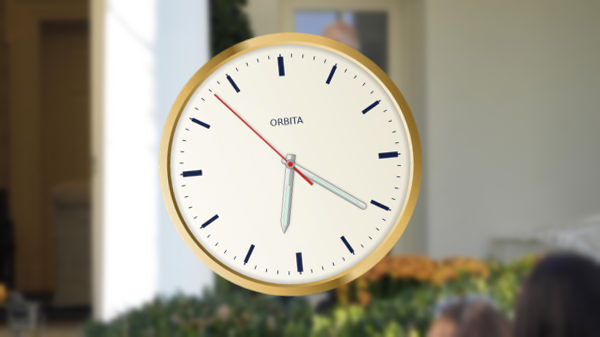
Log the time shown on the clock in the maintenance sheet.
6:20:53
